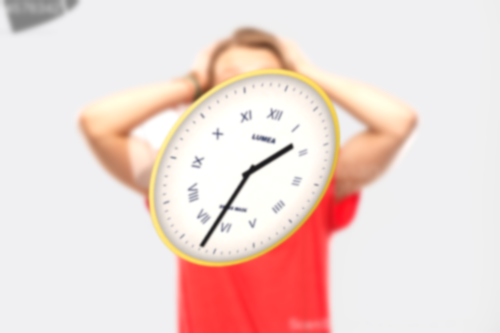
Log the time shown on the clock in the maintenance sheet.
1:32
